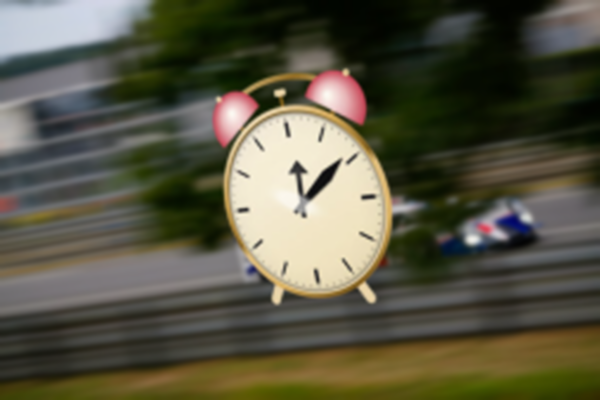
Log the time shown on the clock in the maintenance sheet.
12:09
